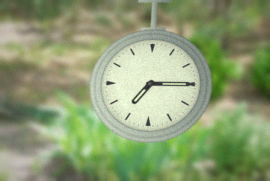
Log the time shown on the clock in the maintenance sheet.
7:15
